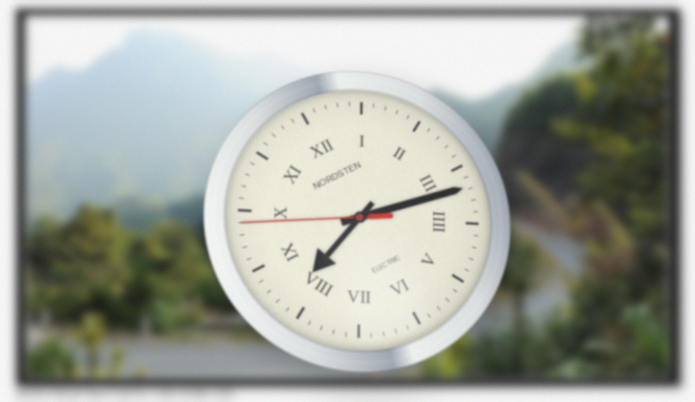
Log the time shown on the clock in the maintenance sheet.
8:16:49
